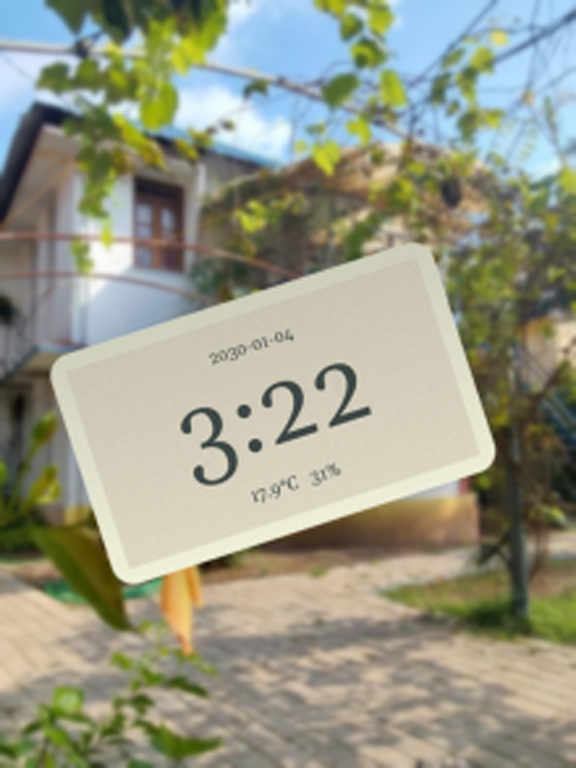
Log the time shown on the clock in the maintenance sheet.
3:22
